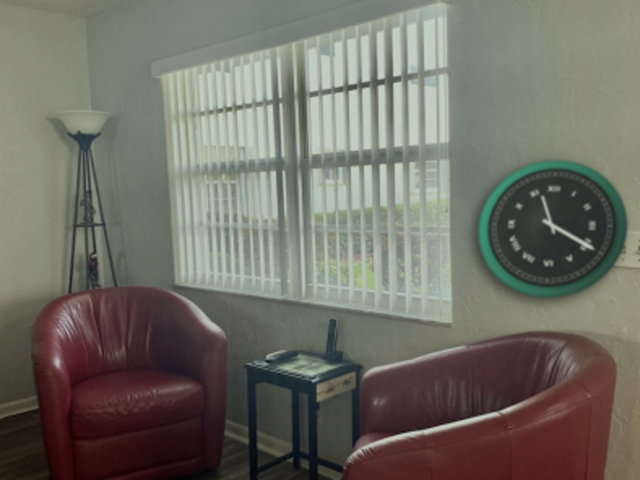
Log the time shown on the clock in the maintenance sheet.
11:20
